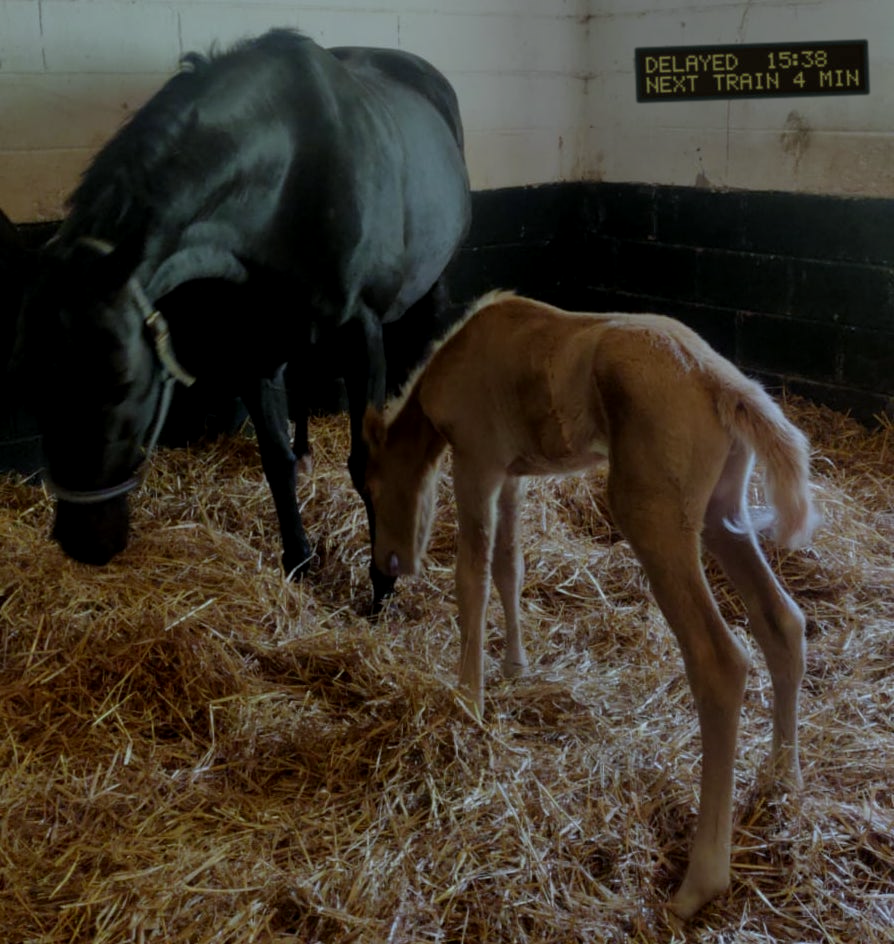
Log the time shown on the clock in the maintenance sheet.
15:38
